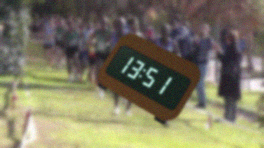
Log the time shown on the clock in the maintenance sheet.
13:51
